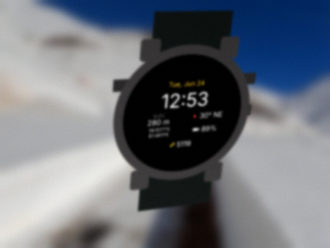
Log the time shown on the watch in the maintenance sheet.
12:53
